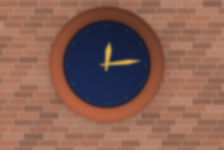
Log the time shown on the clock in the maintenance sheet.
12:14
